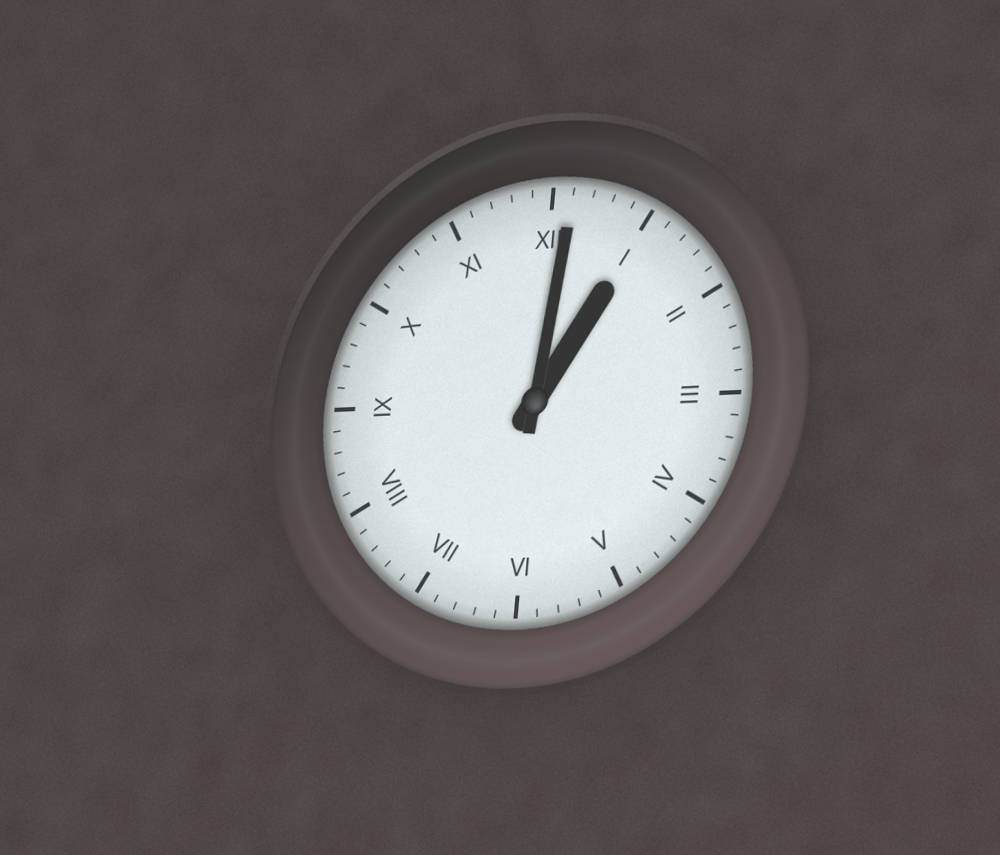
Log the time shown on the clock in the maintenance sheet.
1:01
